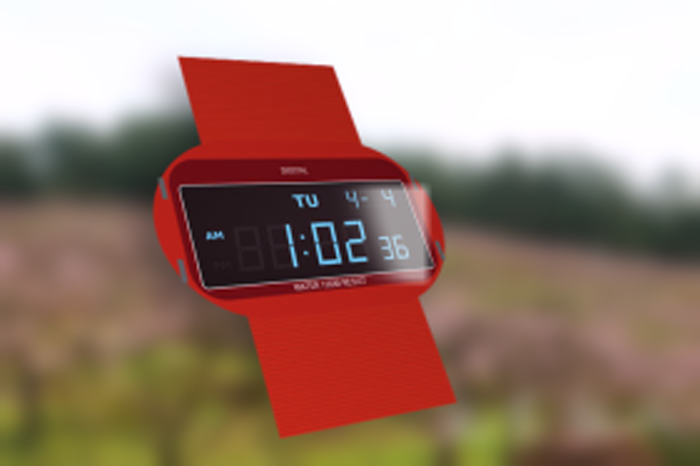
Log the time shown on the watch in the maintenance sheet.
1:02:36
